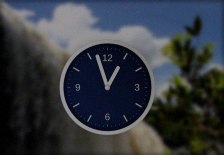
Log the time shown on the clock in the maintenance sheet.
12:57
